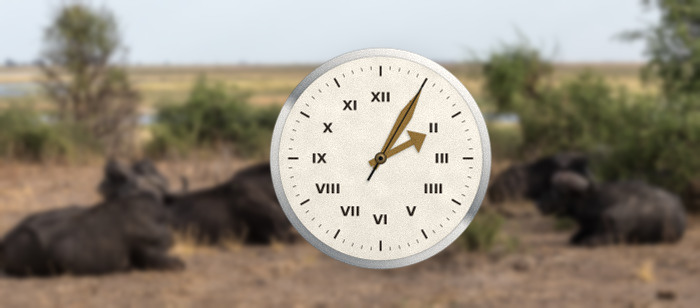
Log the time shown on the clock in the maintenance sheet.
2:05:05
